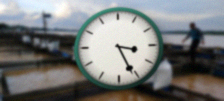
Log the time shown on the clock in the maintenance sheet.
3:26
